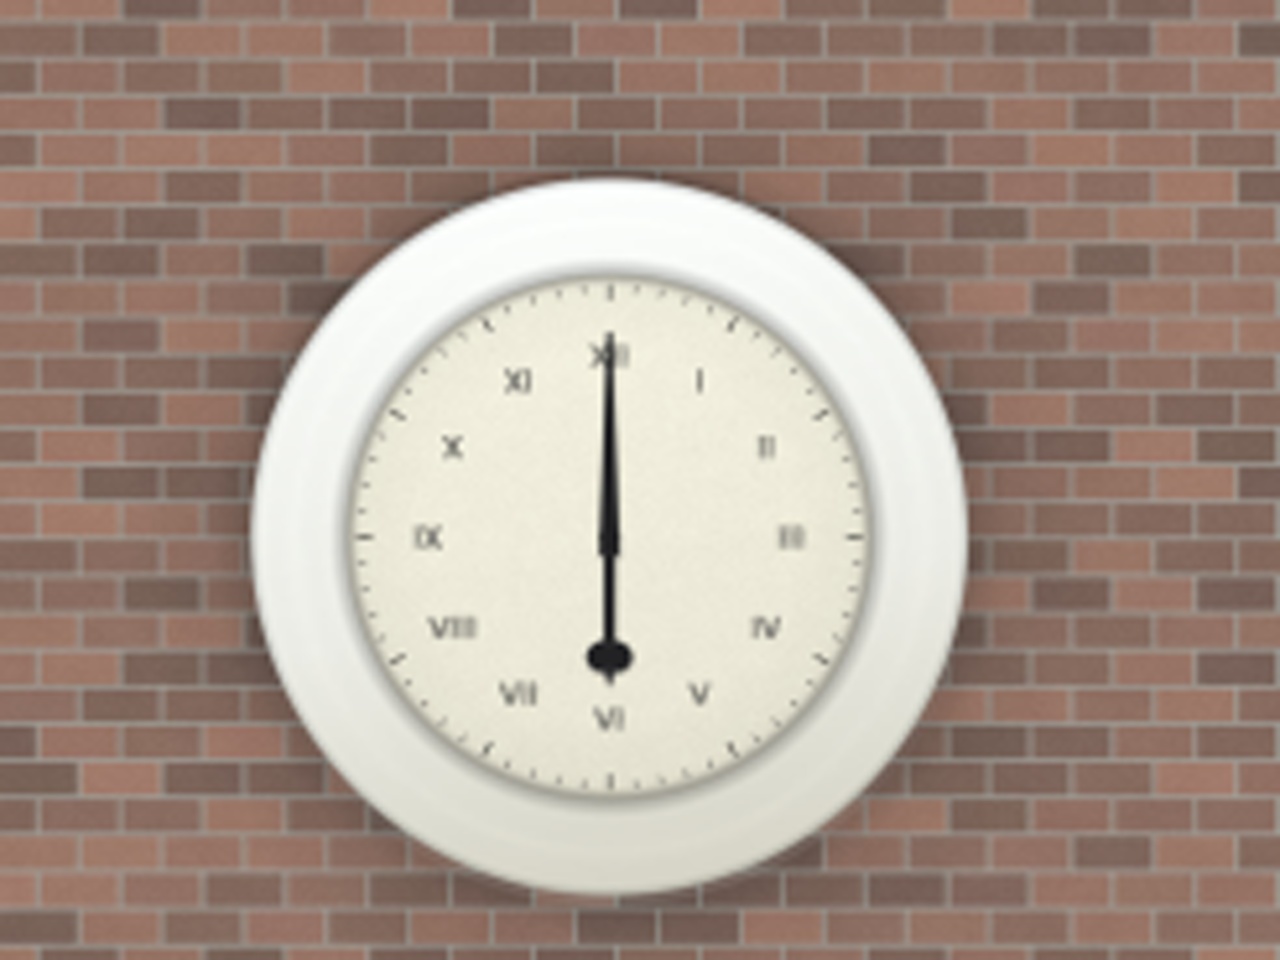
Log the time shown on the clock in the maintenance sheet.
6:00
